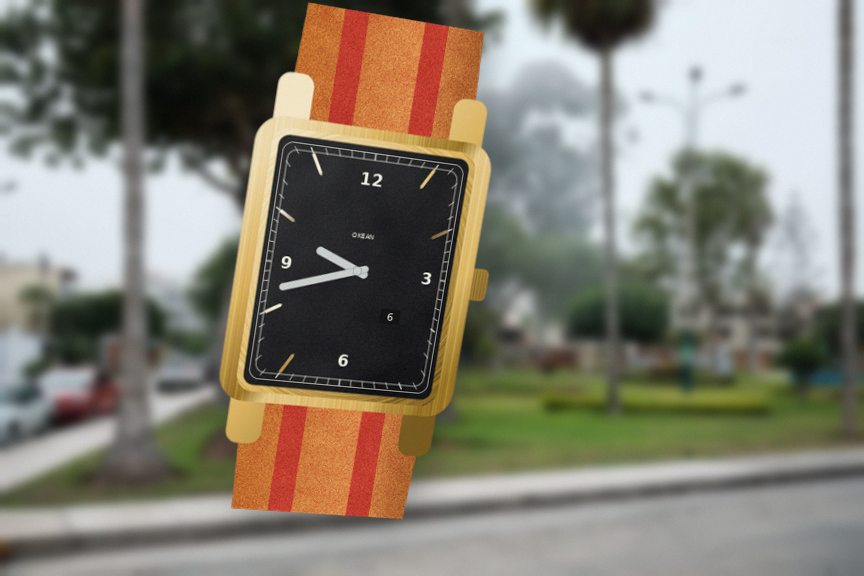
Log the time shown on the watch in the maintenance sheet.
9:42
